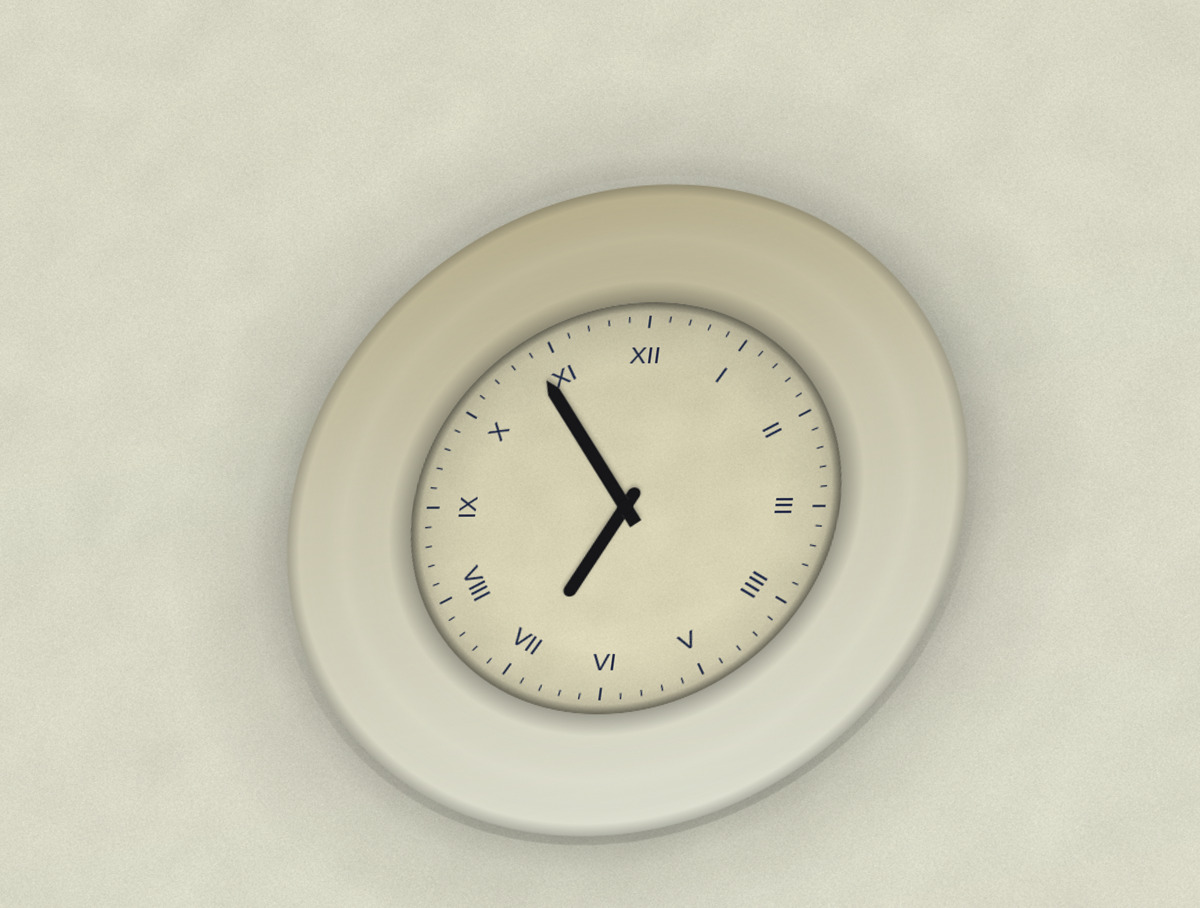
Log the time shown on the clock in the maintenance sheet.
6:54
